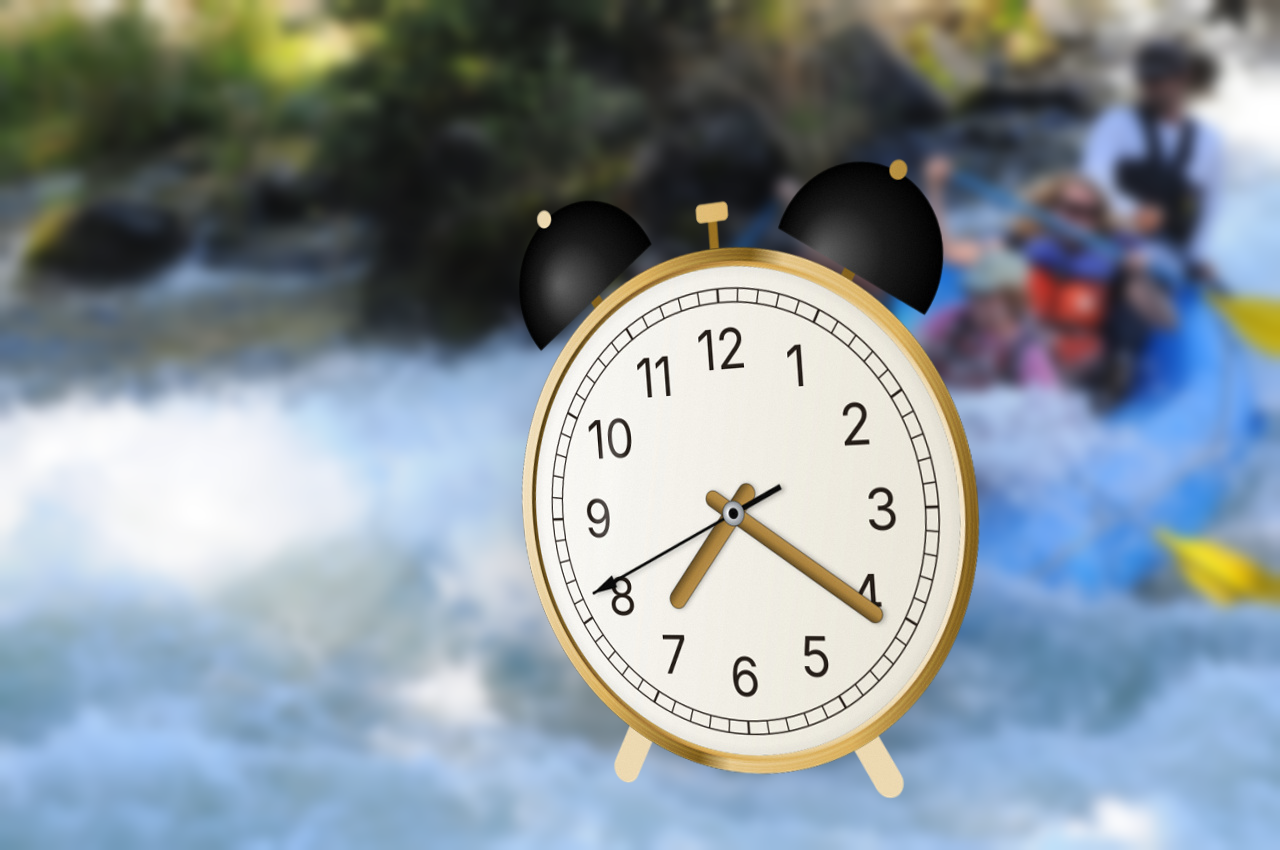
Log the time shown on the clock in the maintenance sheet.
7:20:41
